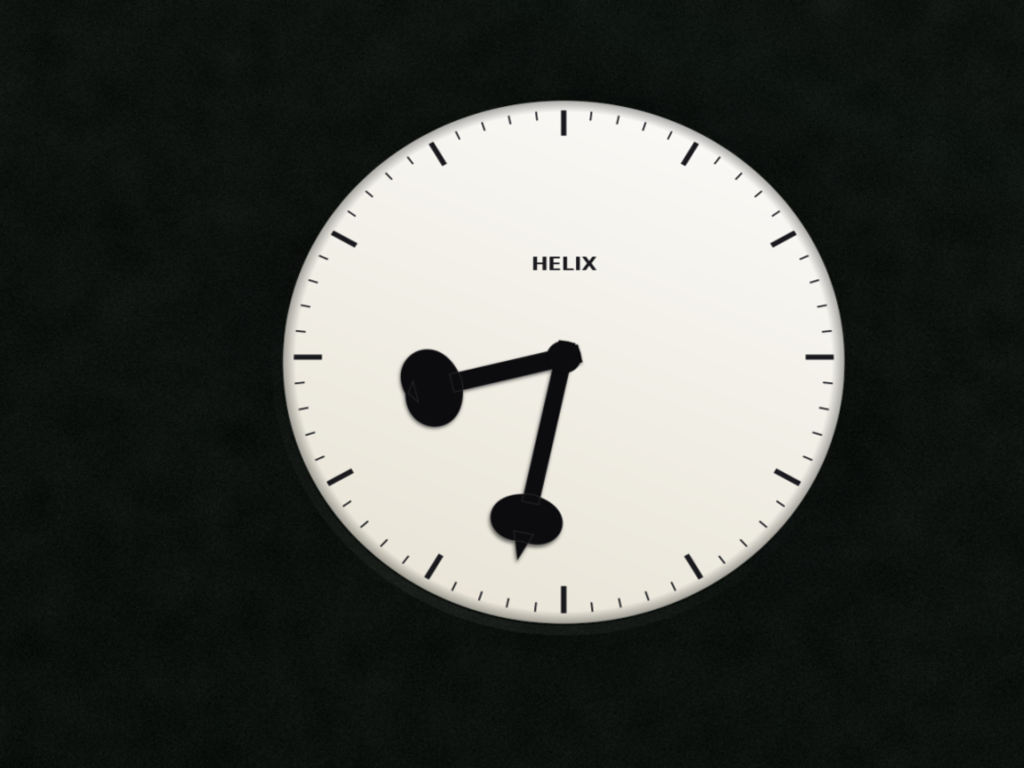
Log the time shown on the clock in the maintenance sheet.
8:32
